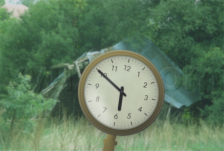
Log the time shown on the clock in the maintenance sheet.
5:50
